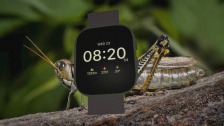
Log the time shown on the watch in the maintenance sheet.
8:20
